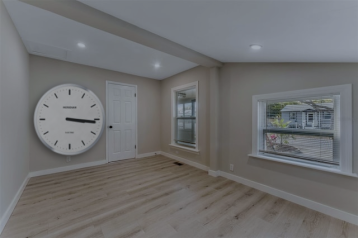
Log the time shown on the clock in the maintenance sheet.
3:16
